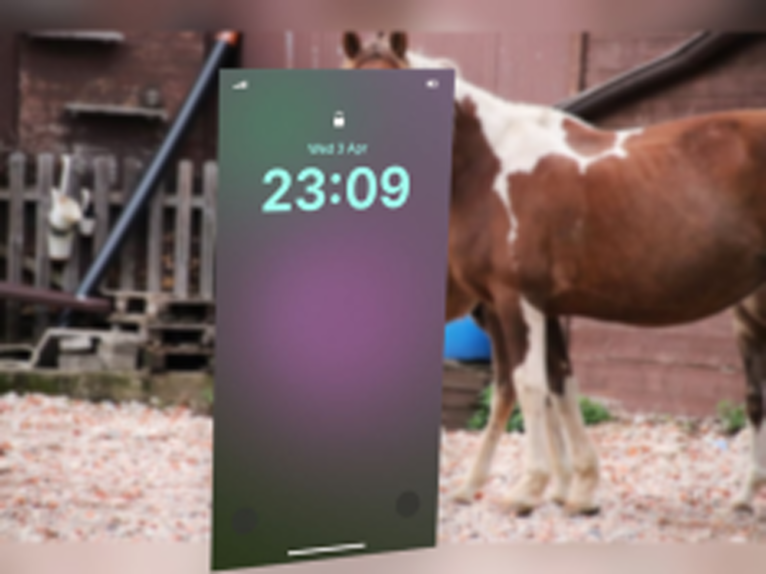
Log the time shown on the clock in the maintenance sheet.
23:09
